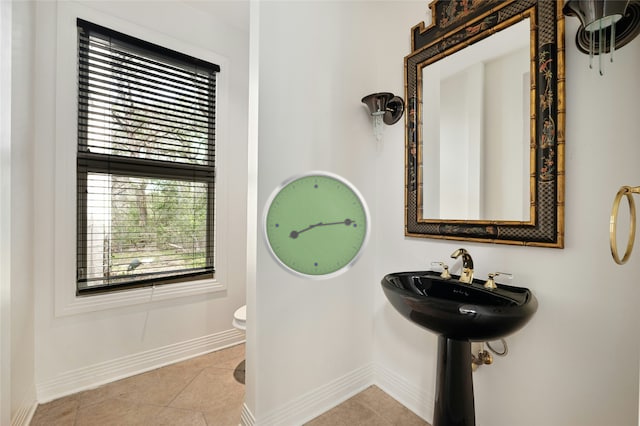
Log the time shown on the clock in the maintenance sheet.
8:14
